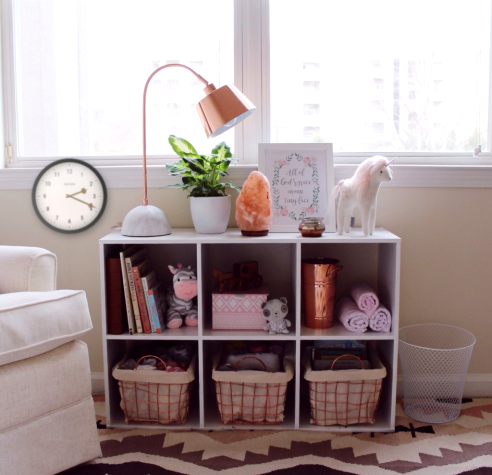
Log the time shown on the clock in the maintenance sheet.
2:19
